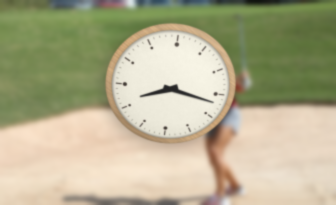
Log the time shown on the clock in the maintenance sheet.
8:17
